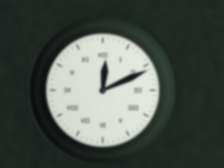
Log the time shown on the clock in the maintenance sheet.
12:11
